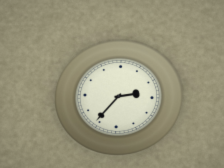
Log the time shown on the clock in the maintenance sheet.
2:36
